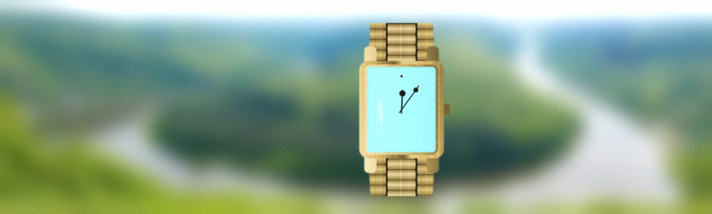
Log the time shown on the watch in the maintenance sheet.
12:06
